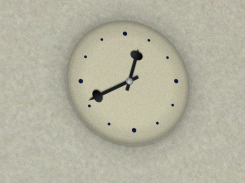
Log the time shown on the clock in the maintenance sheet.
12:41
